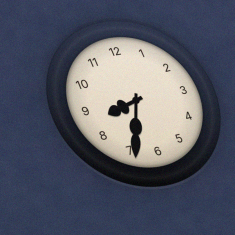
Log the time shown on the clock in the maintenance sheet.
8:34
